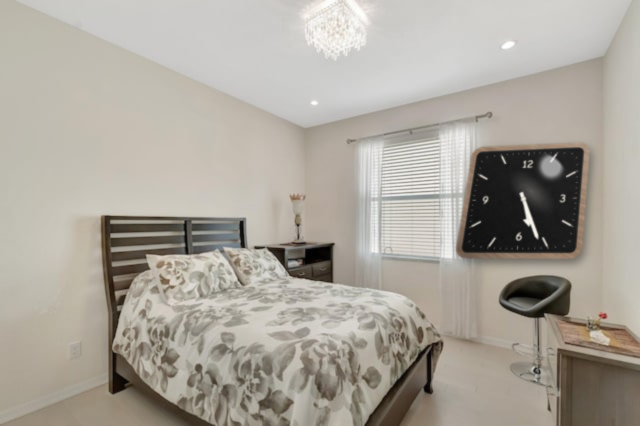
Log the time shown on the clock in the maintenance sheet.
5:26
